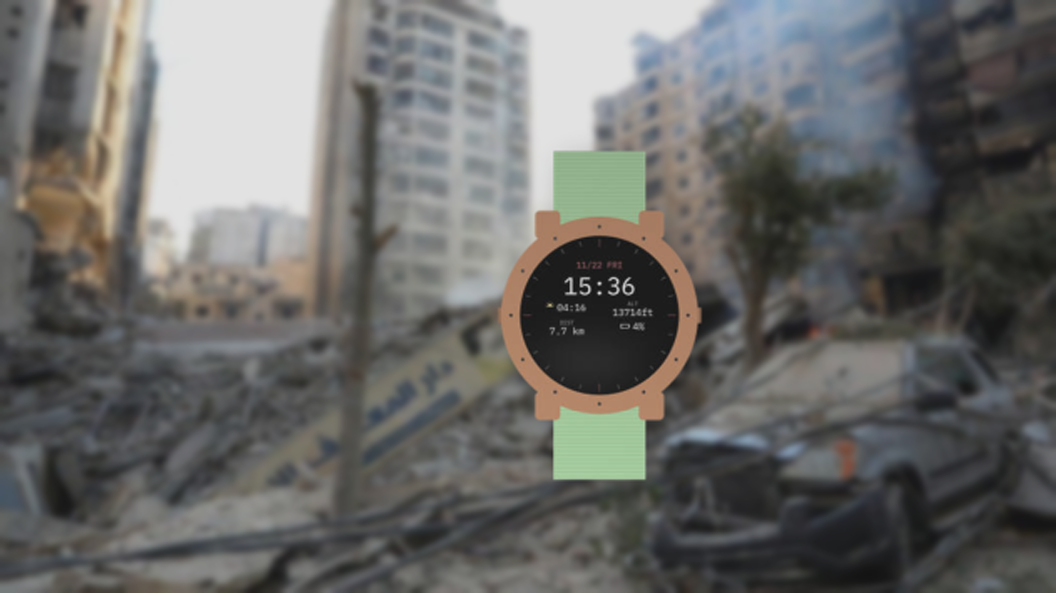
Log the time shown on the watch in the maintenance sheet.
15:36
